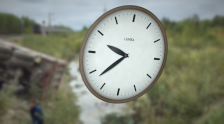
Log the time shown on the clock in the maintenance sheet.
9:38
